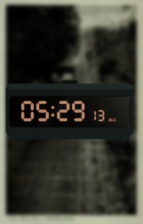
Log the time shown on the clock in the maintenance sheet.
5:29:13
